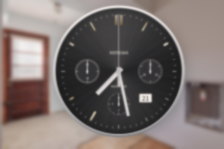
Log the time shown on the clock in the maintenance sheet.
7:28
